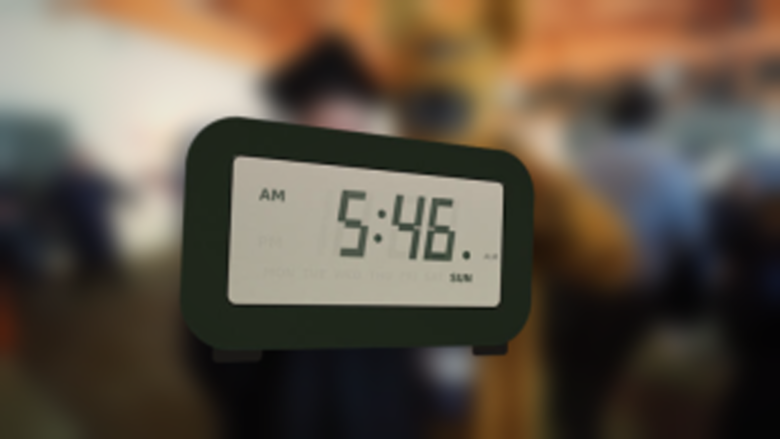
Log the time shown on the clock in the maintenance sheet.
5:46
